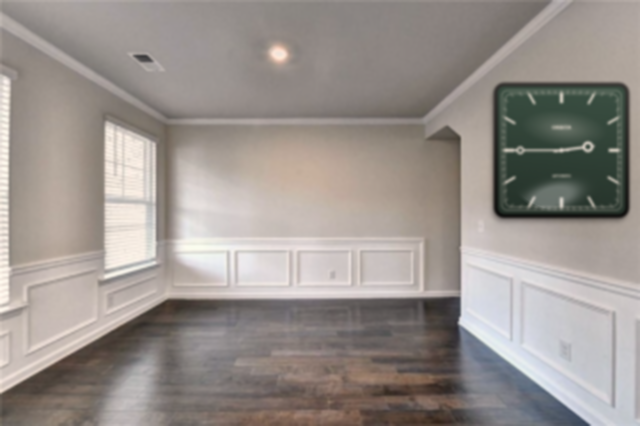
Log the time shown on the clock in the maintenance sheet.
2:45
